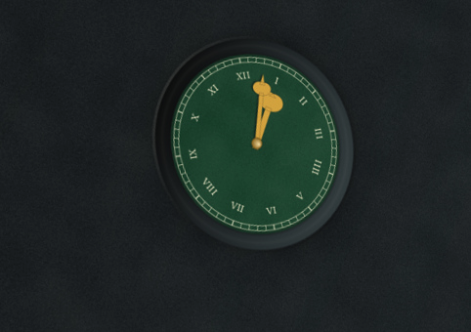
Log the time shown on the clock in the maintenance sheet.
1:03
